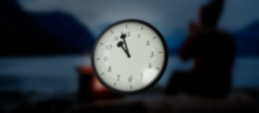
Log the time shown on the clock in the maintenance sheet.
10:58
